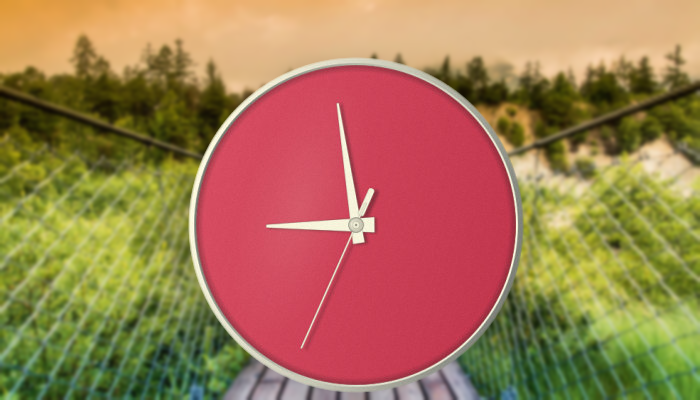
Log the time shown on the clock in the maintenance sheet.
8:58:34
